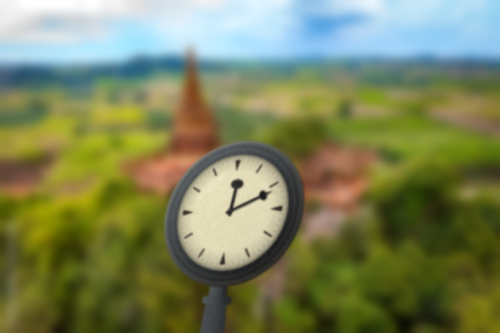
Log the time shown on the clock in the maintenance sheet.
12:11
